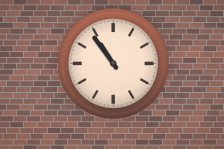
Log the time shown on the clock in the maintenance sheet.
10:54
